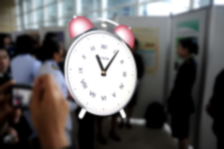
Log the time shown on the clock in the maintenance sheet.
11:06
